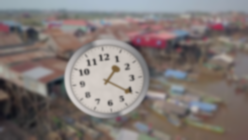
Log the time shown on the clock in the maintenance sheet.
1:21
